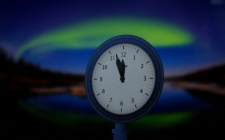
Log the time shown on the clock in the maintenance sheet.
11:57
